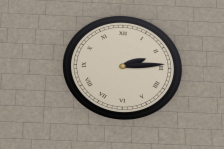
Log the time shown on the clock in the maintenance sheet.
2:14
